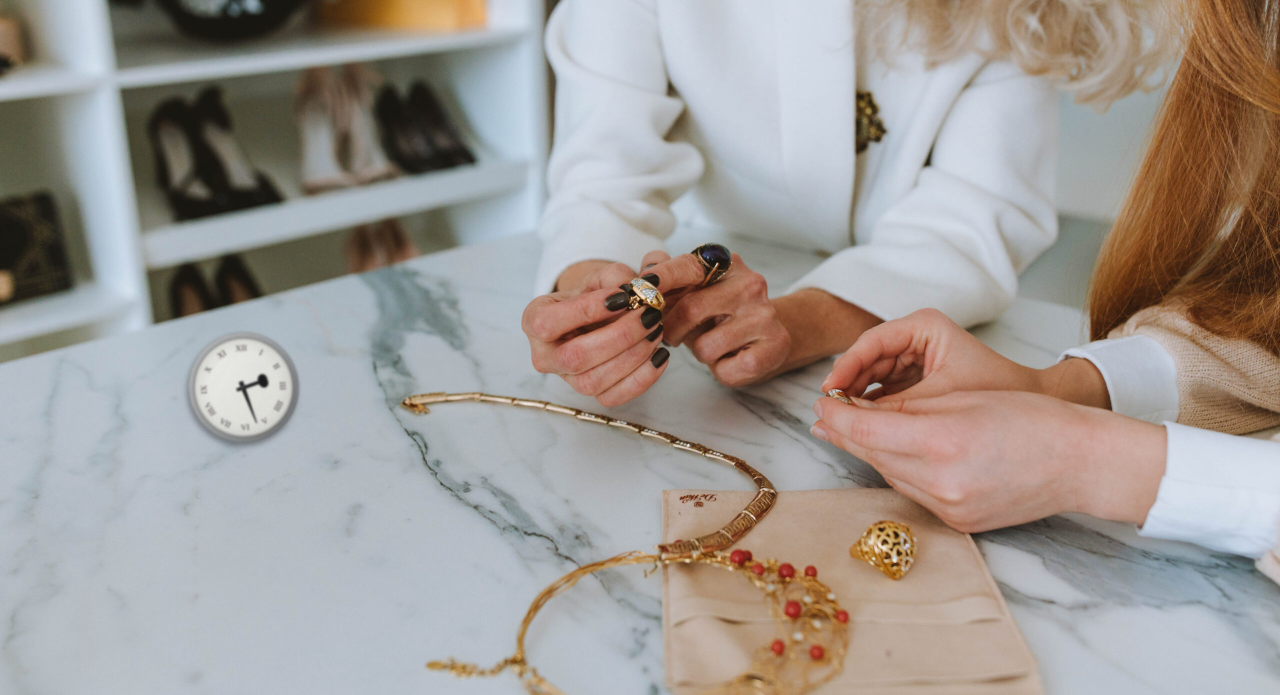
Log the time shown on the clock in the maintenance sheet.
2:27
